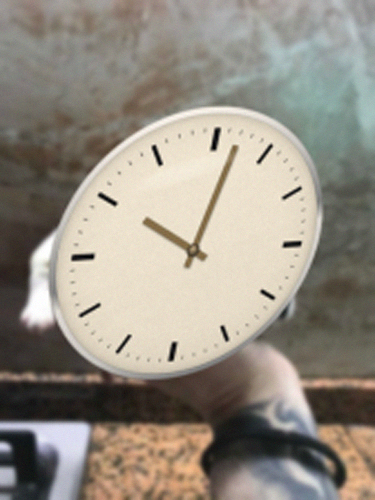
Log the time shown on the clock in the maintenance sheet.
10:02
